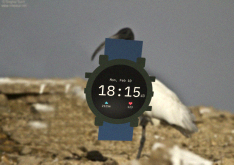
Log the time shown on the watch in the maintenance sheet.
18:15
